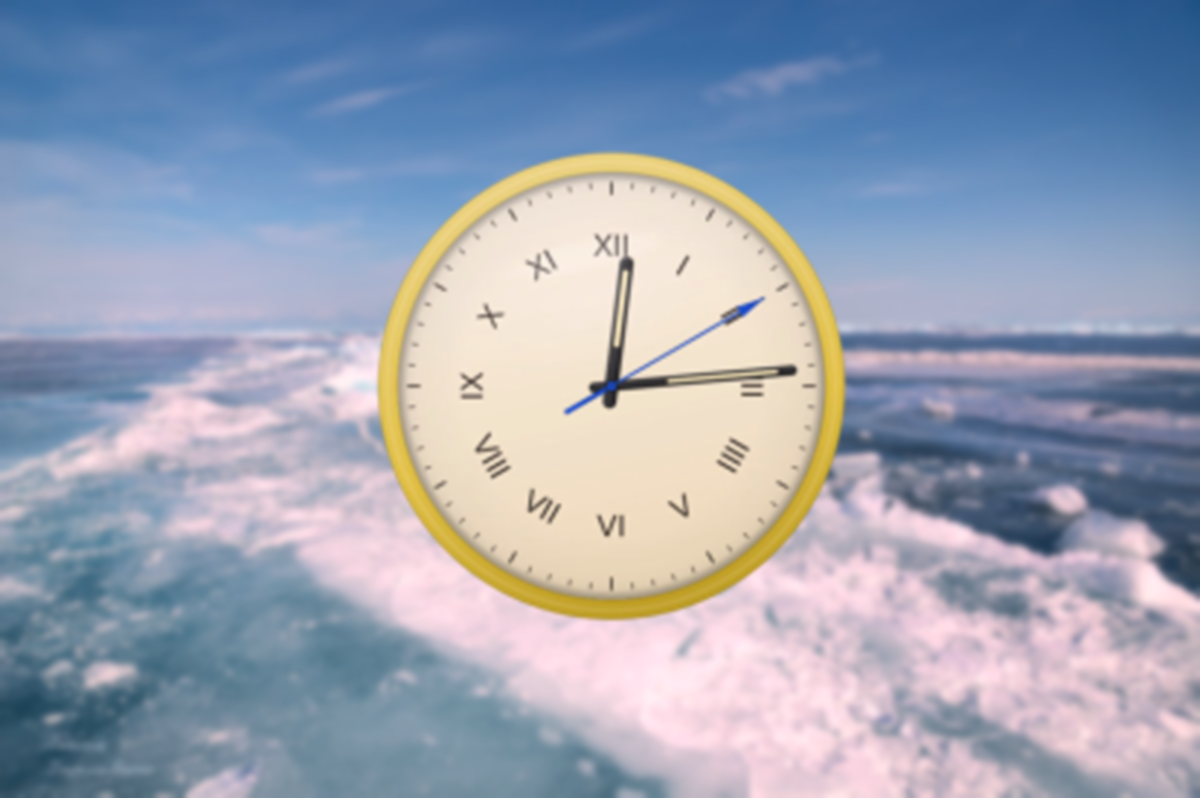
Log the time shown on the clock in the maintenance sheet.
12:14:10
